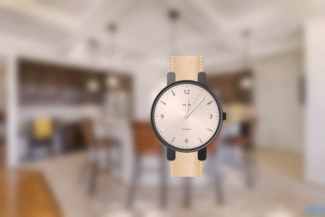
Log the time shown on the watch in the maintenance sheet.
12:07
